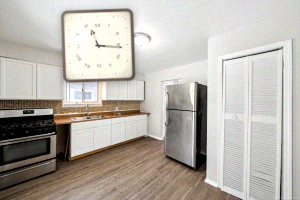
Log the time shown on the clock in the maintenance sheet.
11:16
